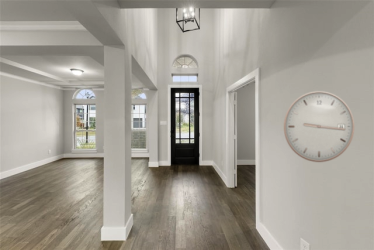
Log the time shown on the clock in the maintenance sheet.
9:16
